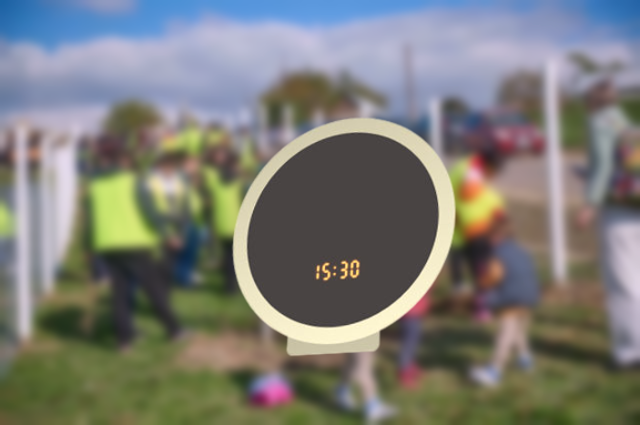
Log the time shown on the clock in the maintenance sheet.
15:30
